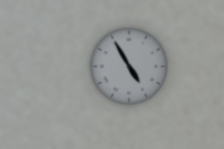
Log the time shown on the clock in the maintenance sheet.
4:55
